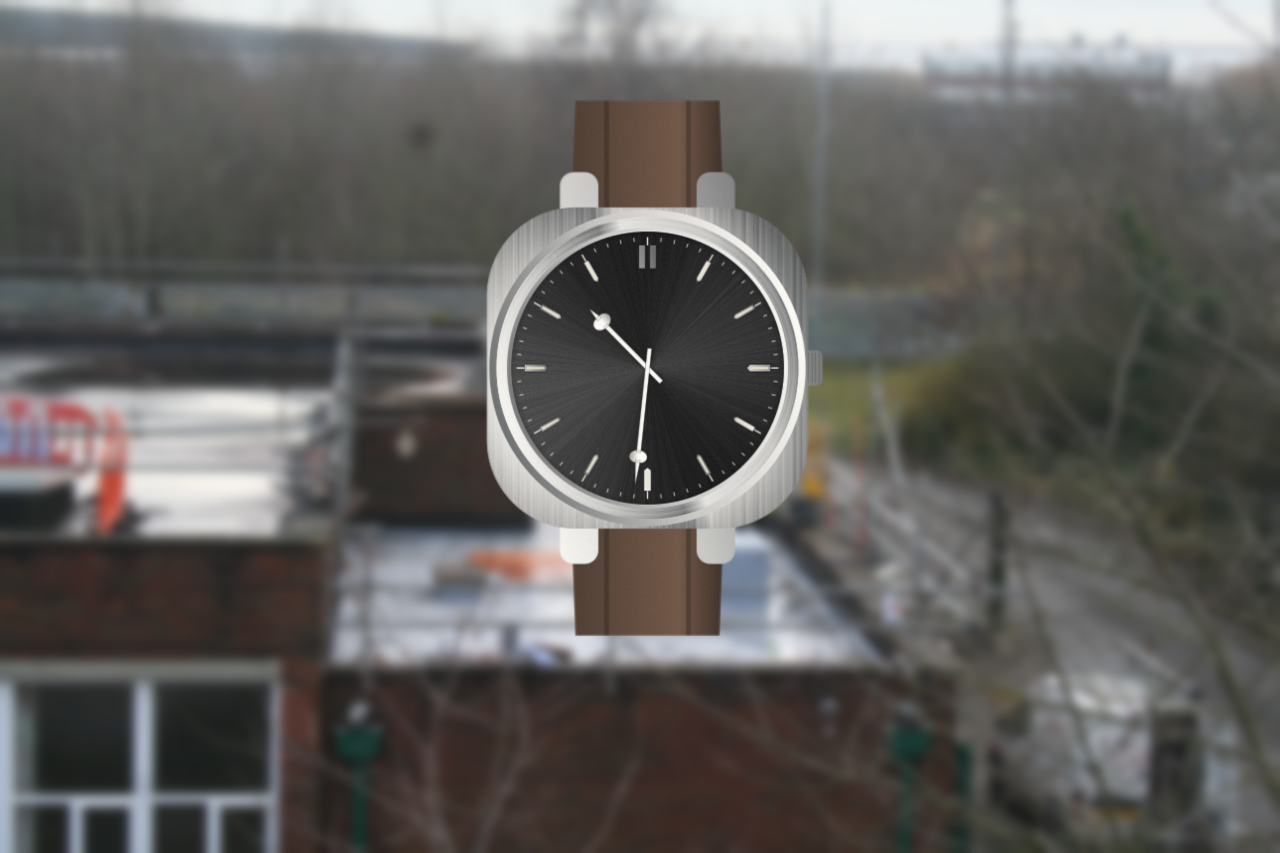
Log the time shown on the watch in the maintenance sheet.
10:31
